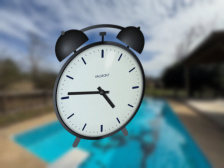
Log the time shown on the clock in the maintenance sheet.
4:46
